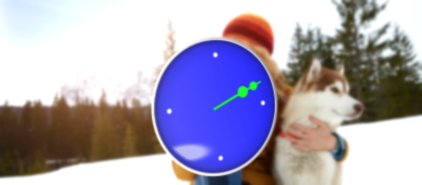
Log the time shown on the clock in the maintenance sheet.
2:11
